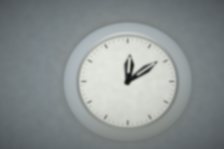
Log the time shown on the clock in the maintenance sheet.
12:09
